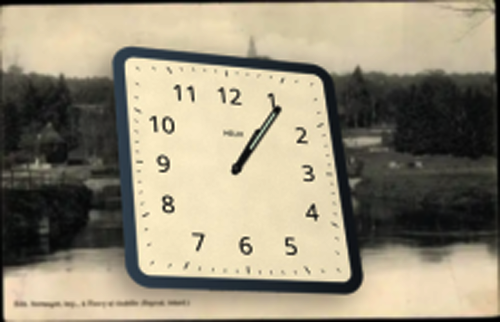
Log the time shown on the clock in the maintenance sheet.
1:06
